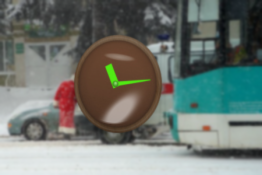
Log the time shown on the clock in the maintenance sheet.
11:14
